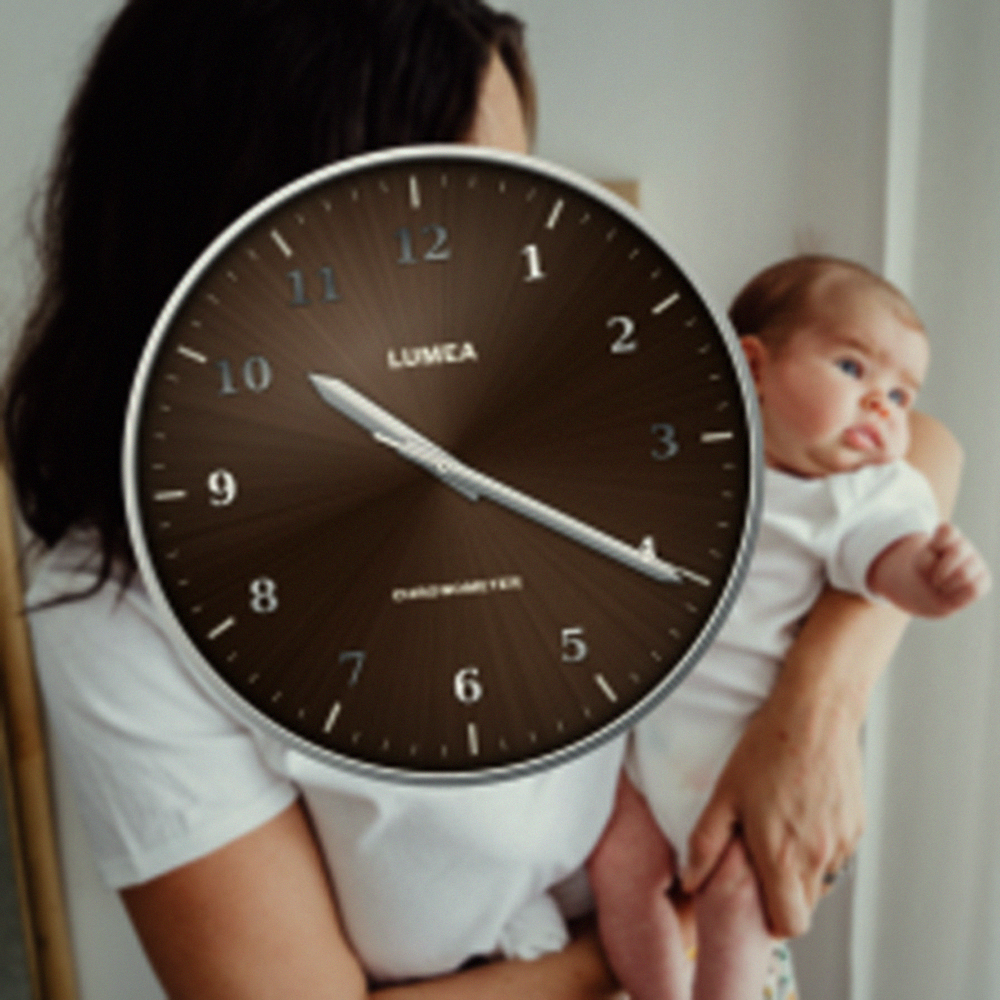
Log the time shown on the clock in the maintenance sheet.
10:20:20
